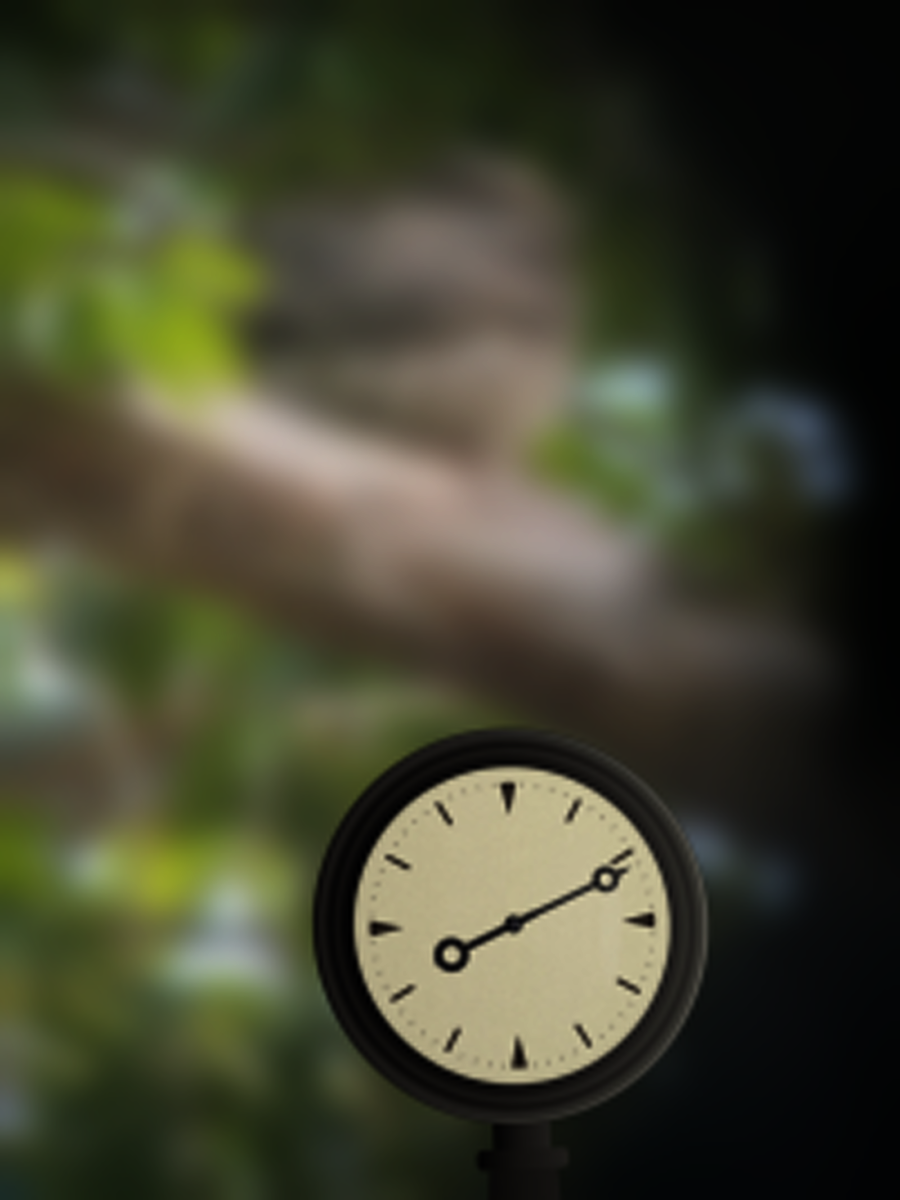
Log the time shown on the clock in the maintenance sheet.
8:11
